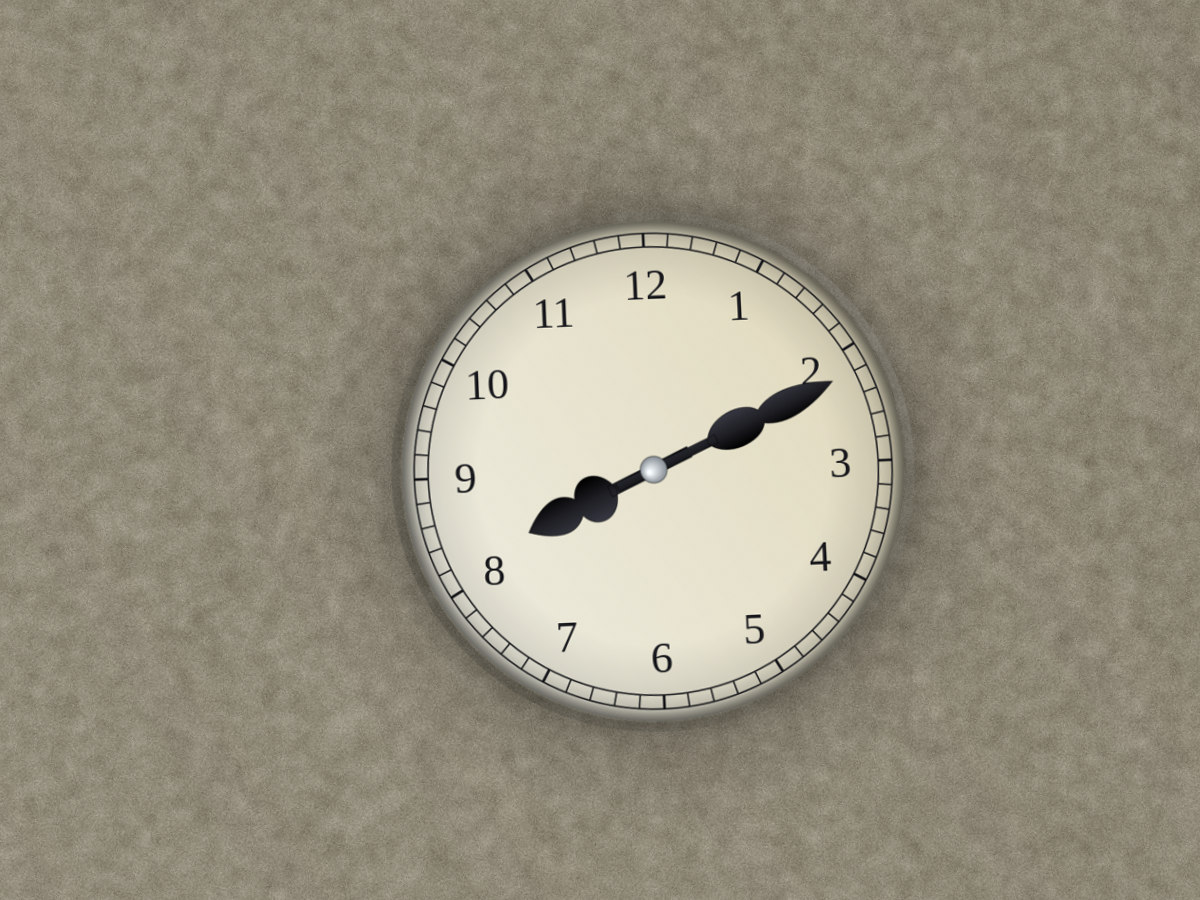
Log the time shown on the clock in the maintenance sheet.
8:11
